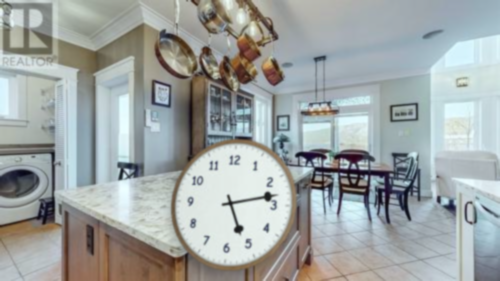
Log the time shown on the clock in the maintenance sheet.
5:13
